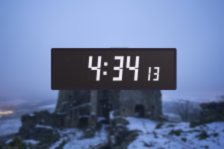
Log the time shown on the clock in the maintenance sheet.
4:34:13
